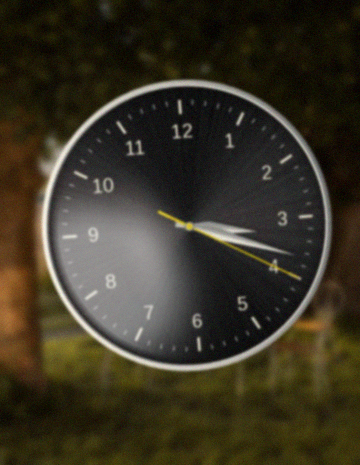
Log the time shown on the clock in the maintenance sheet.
3:18:20
